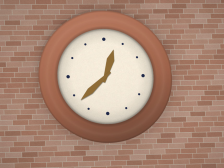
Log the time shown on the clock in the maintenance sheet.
12:38
